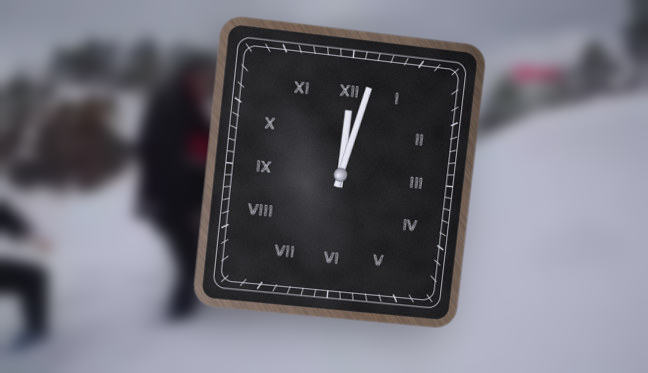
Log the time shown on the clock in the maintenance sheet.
12:02
